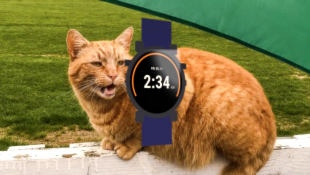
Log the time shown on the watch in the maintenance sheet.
2:34
